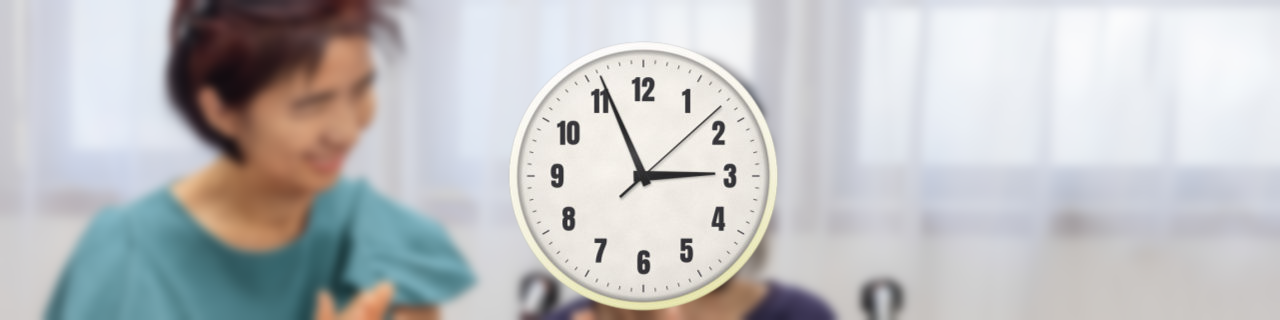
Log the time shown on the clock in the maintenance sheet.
2:56:08
